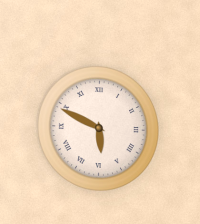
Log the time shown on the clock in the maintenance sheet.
5:49
